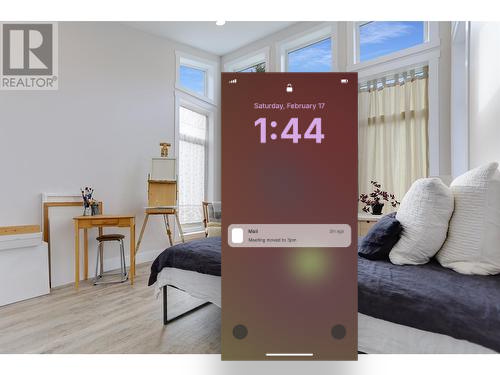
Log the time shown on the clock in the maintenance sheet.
1:44
